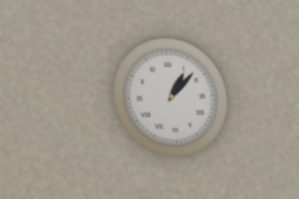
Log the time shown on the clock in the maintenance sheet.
1:08
